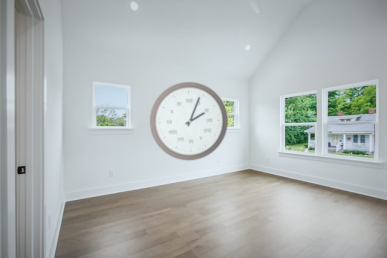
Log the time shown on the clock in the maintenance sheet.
2:04
